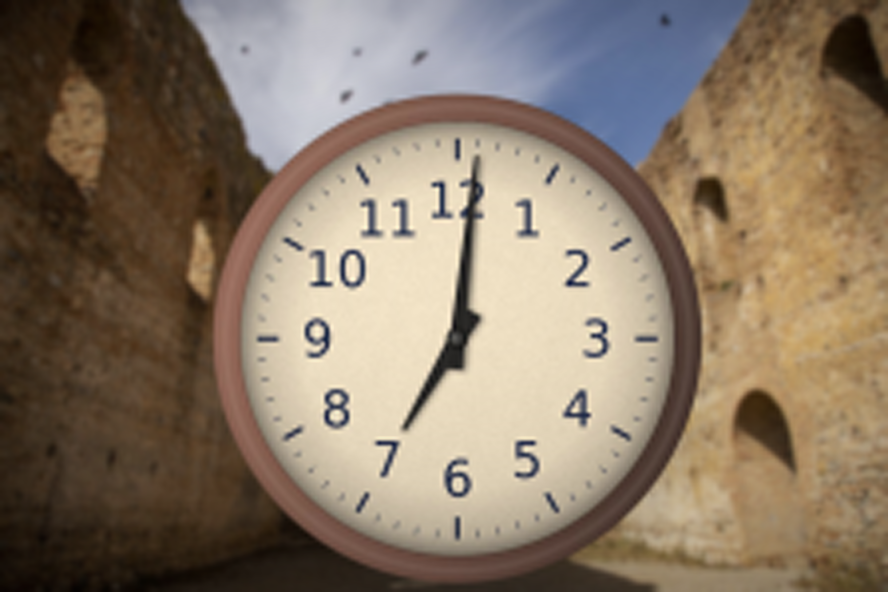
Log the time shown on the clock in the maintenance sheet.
7:01
